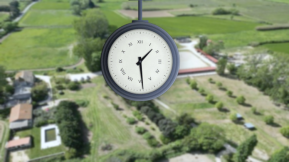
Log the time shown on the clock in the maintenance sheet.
1:29
